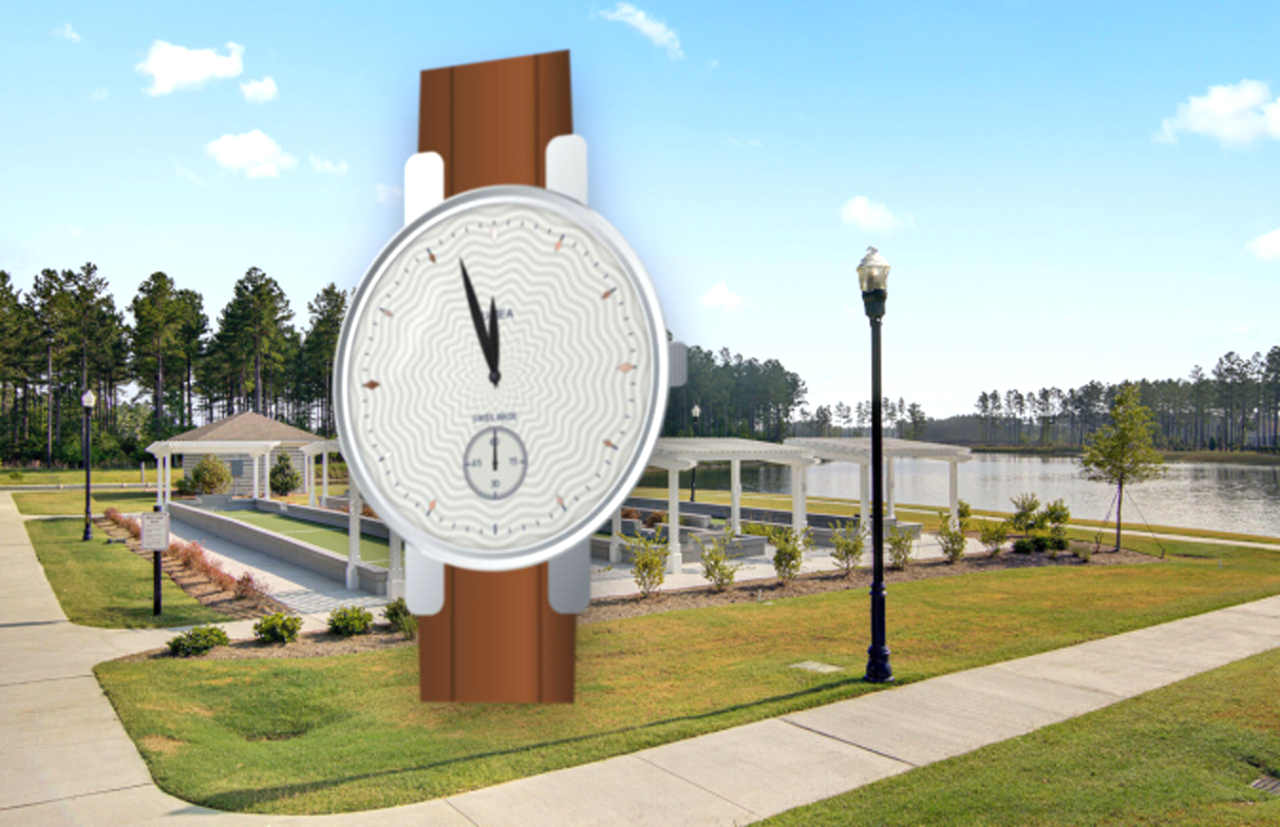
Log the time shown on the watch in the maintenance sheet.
11:57
